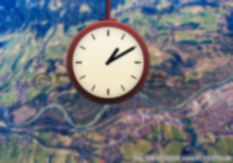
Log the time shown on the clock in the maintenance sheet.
1:10
